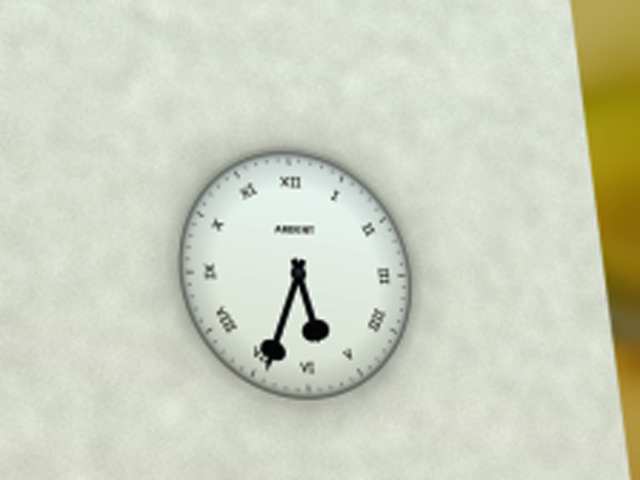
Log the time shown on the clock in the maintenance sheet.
5:34
